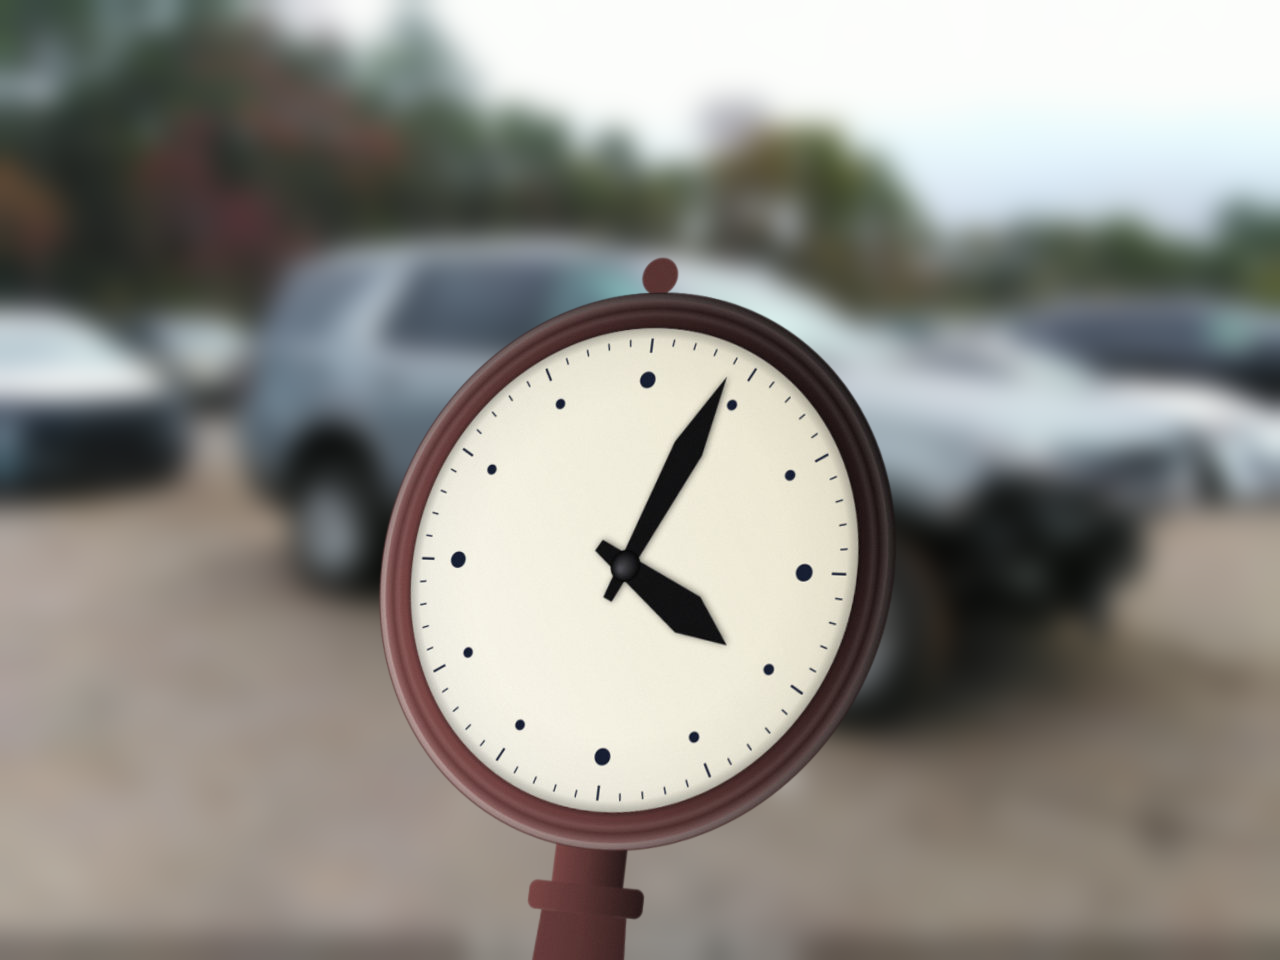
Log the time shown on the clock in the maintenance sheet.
4:04
